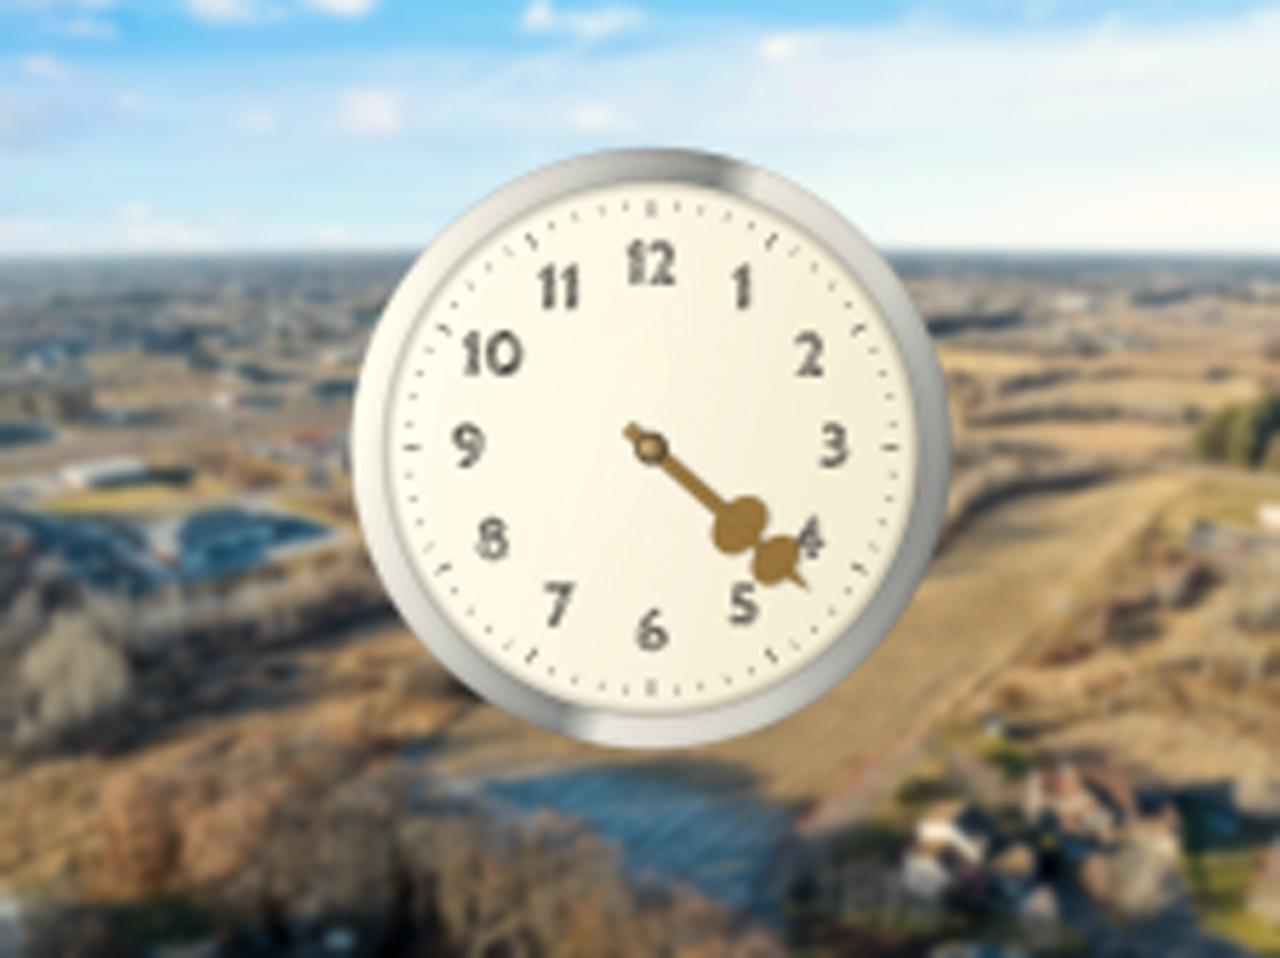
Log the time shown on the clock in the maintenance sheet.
4:22
